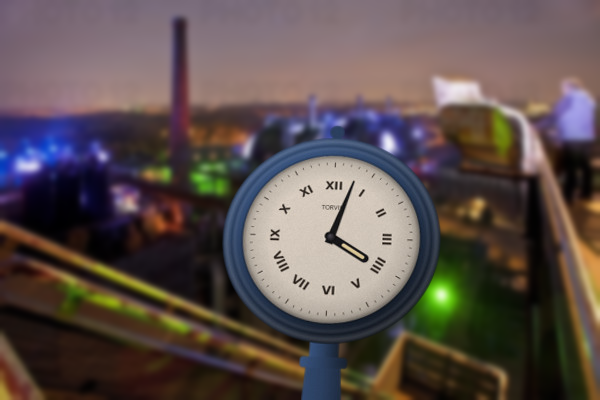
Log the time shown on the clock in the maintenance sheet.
4:03
